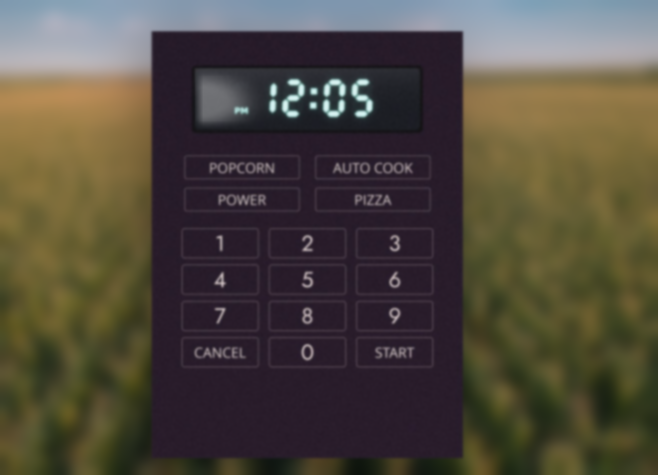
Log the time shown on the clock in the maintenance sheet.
12:05
